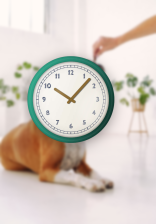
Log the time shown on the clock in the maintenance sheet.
10:07
